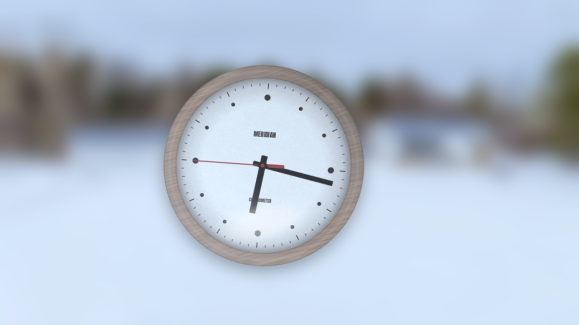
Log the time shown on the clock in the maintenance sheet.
6:16:45
